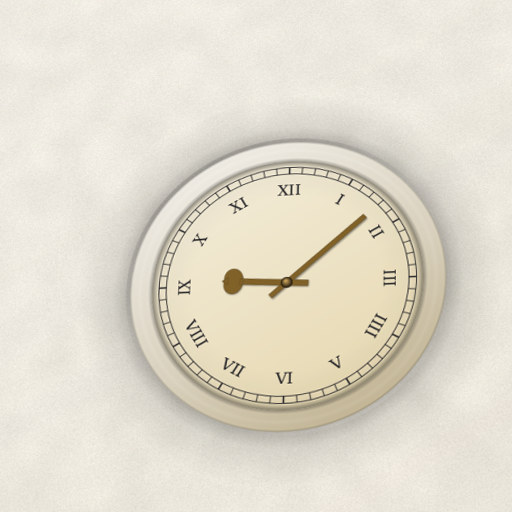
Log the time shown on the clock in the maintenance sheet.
9:08
